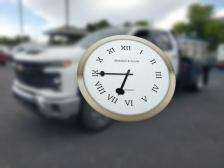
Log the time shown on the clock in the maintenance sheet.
6:45
